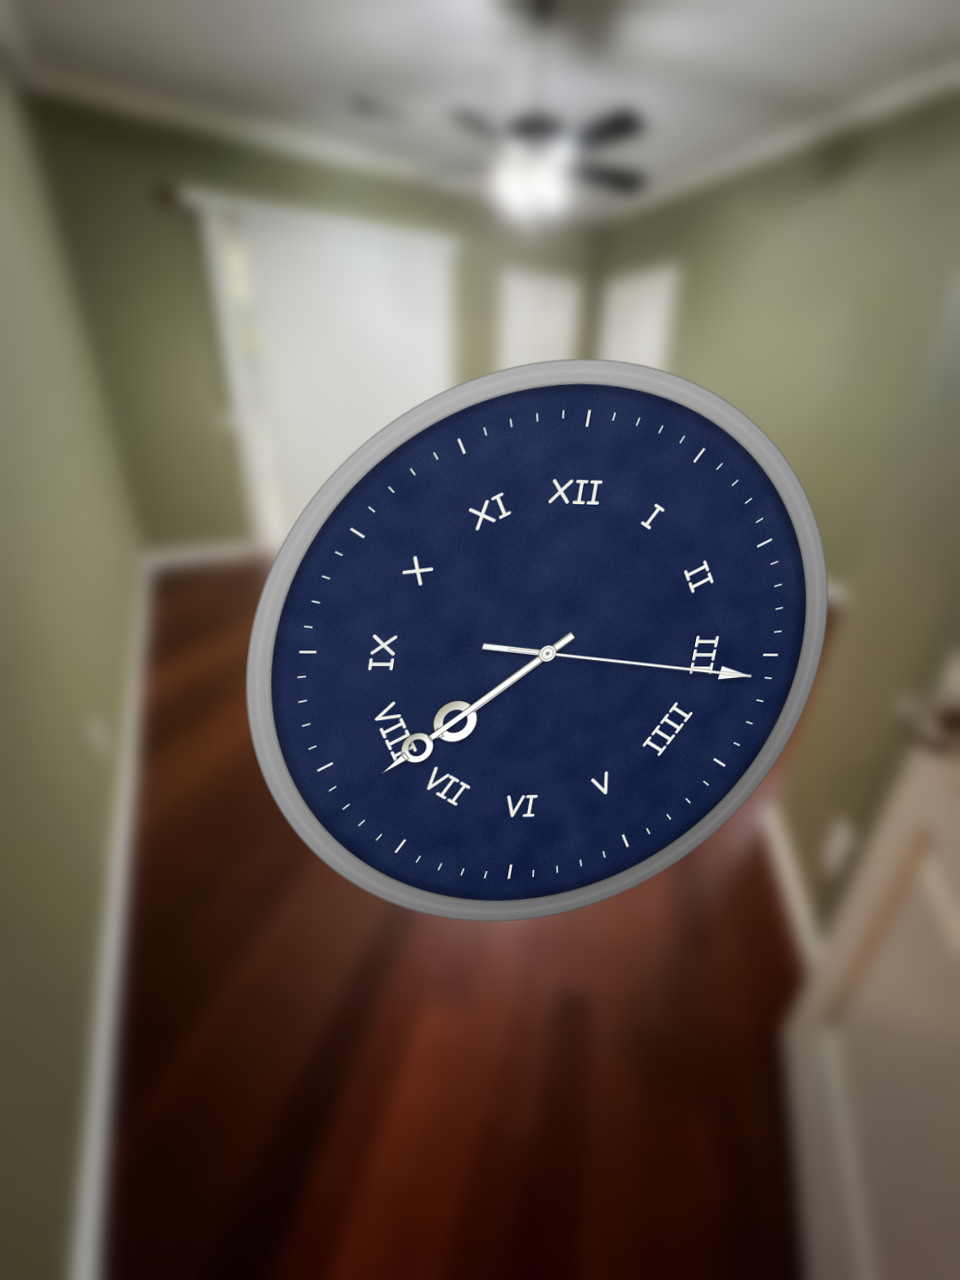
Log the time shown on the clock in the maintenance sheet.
7:38:16
